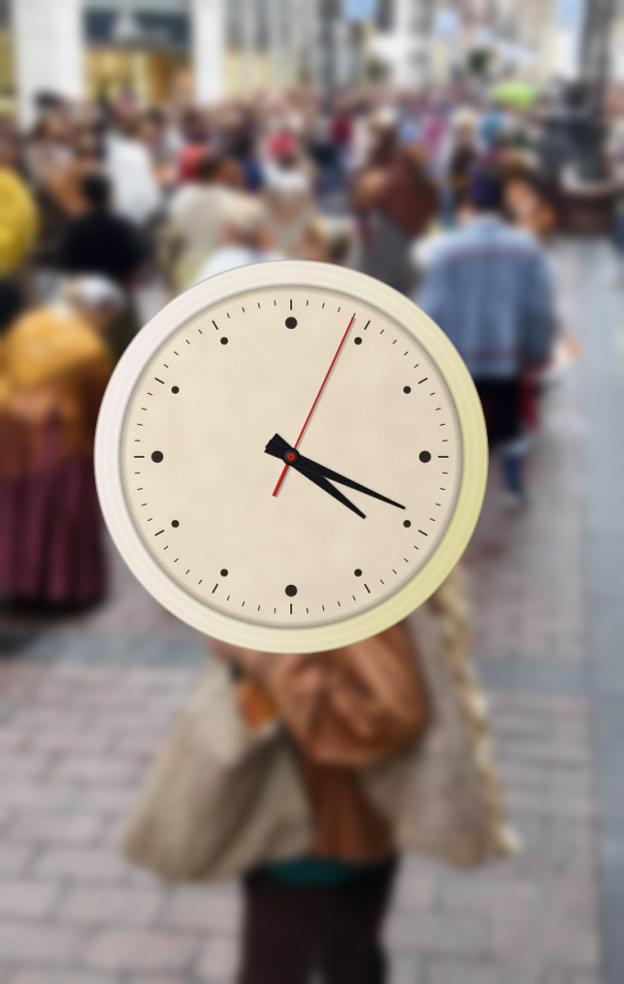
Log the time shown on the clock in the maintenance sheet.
4:19:04
